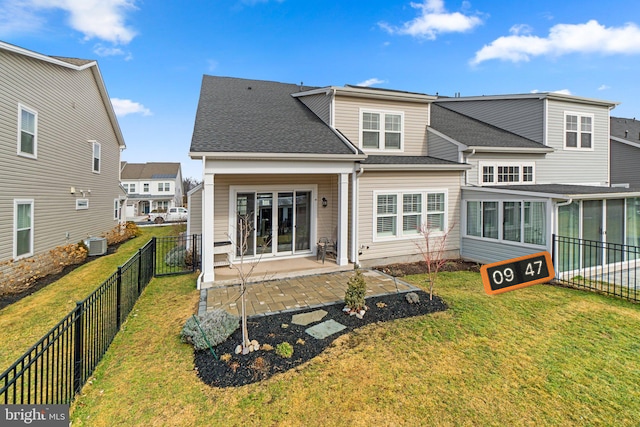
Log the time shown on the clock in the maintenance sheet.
9:47
